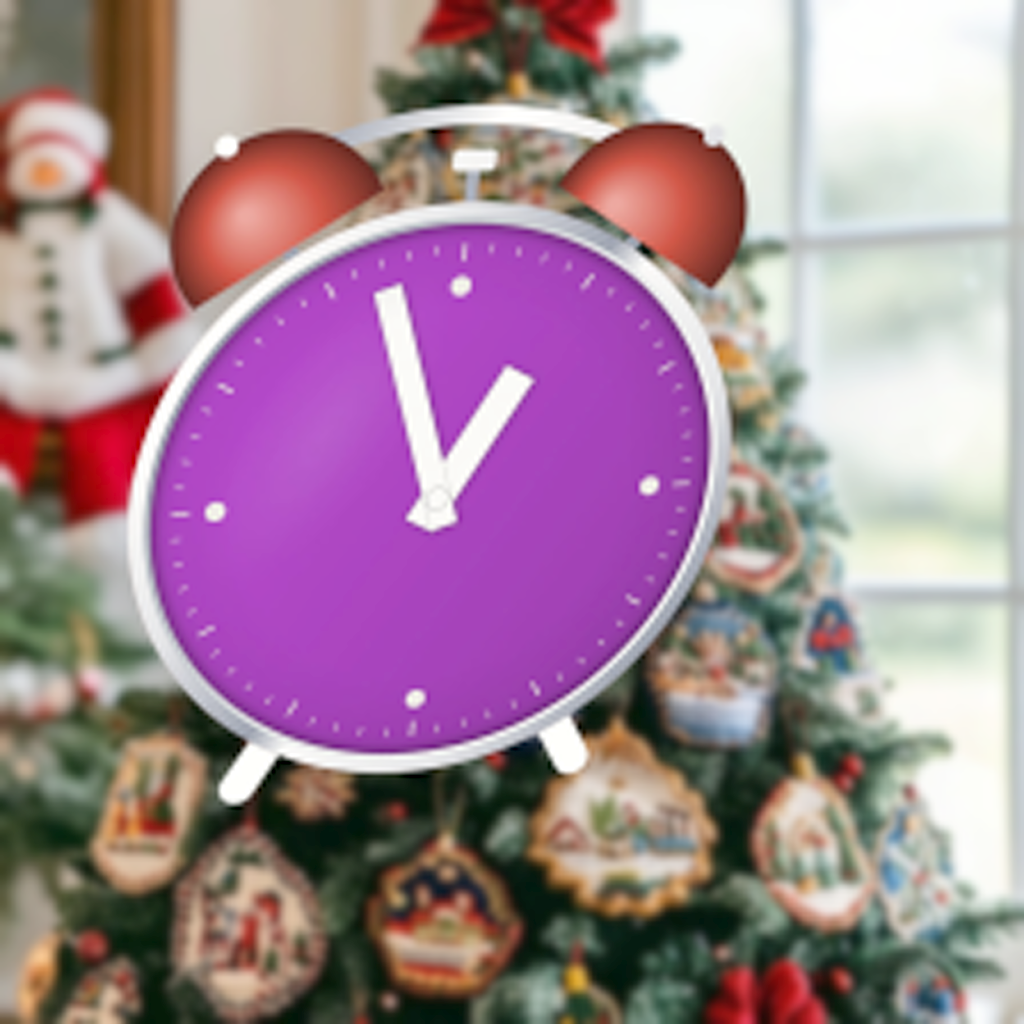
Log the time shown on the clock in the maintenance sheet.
12:57
